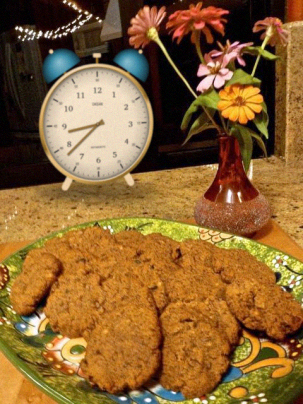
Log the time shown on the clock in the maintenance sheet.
8:38
